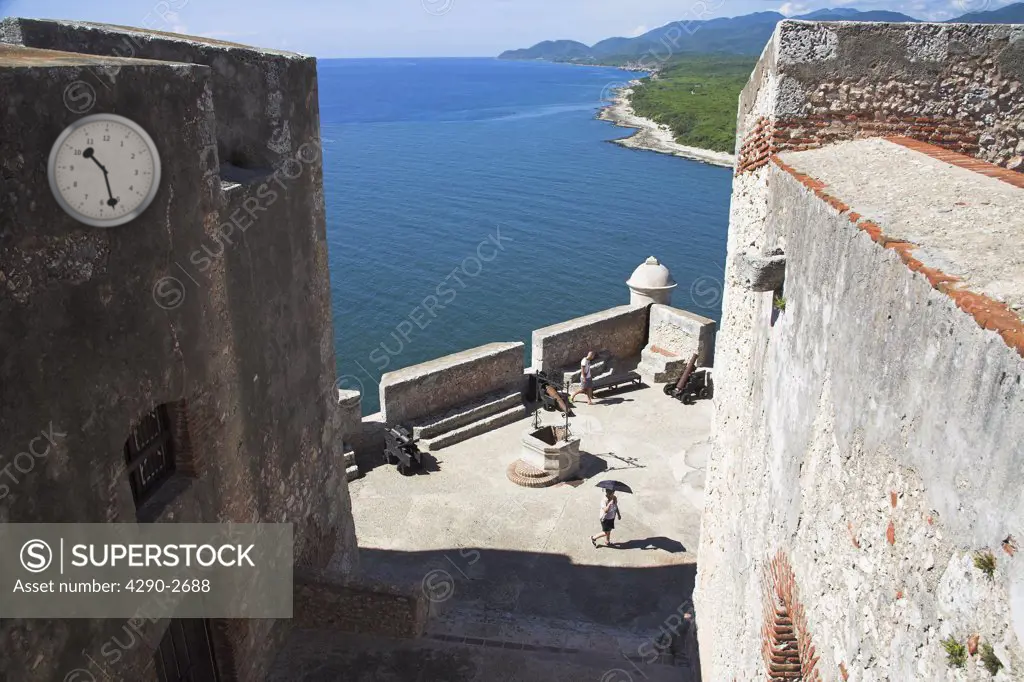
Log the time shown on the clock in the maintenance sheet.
10:27
